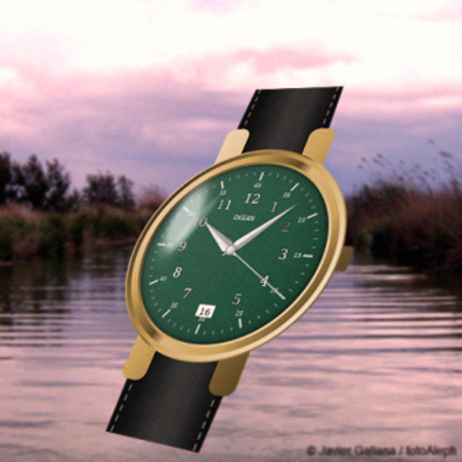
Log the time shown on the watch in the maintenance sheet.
10:07:20
